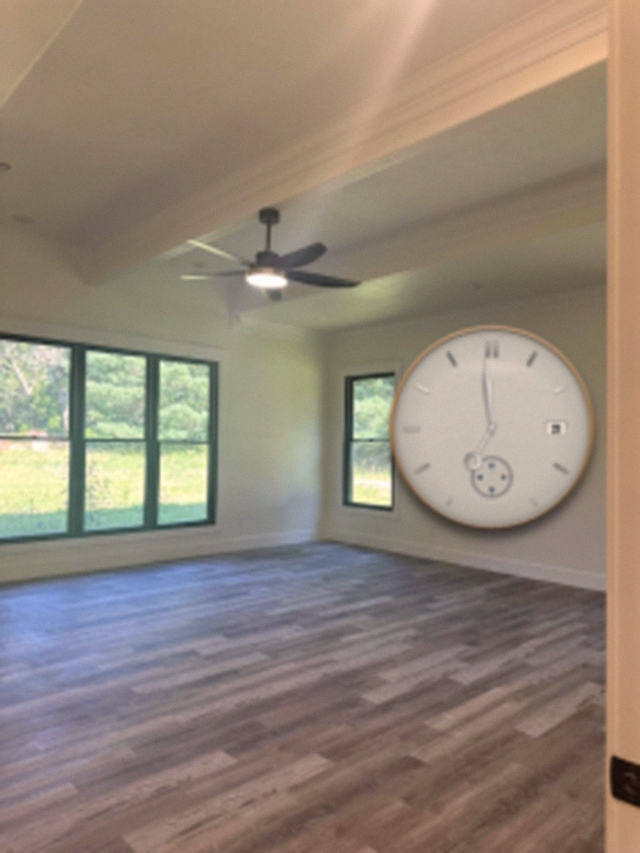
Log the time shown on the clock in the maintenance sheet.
6:59
